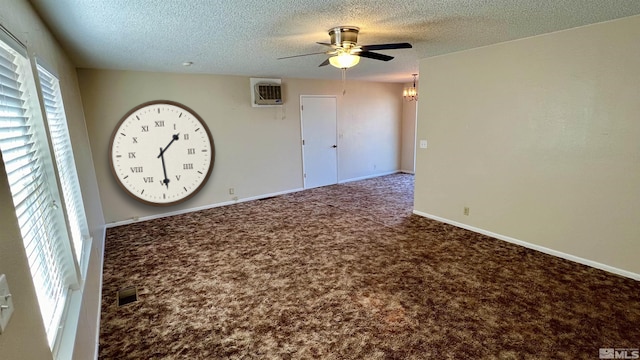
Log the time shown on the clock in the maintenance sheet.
1:29
